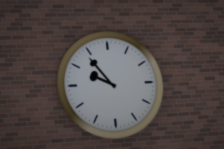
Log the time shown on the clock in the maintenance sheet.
9:54
